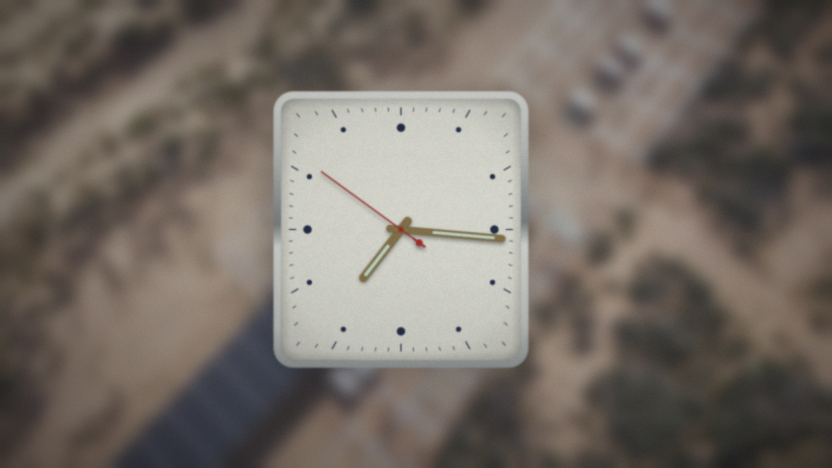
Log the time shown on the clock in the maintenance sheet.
7:15:51
